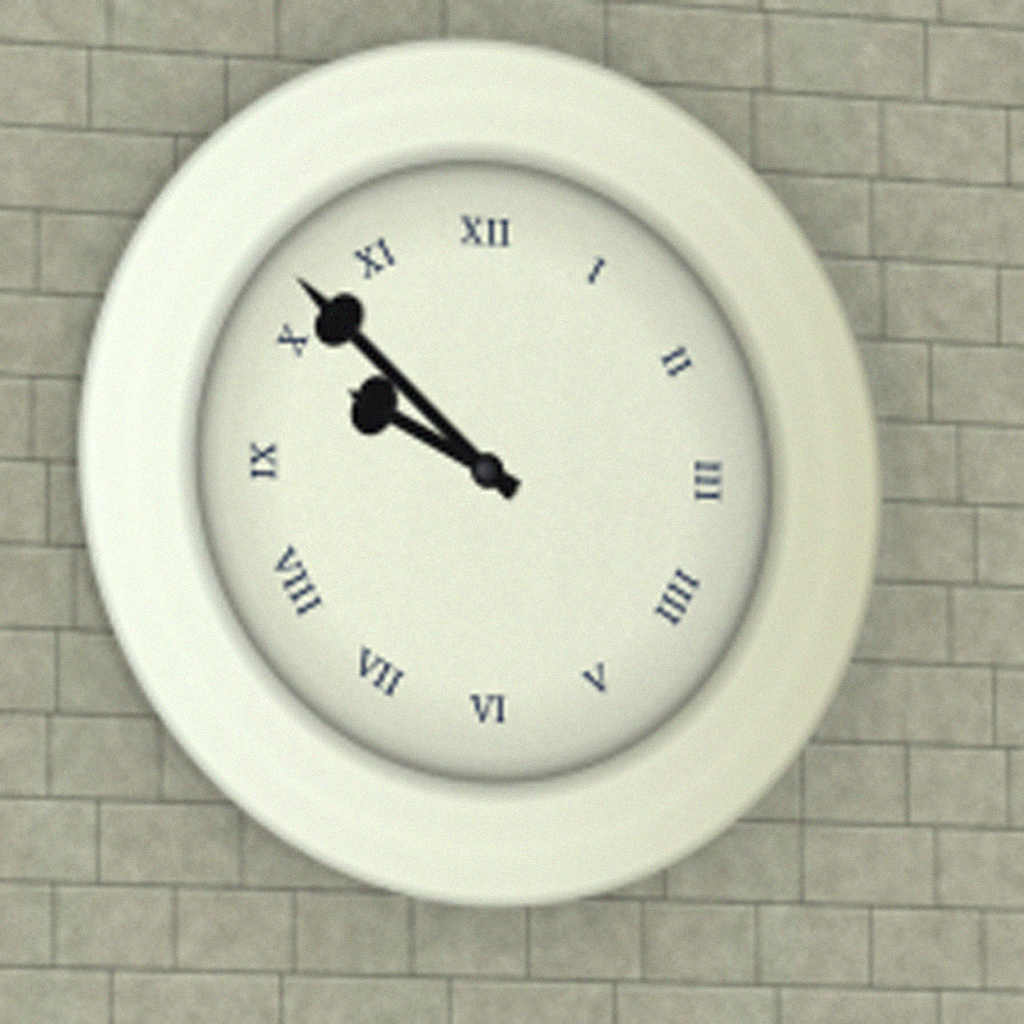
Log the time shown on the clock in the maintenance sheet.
9:52
